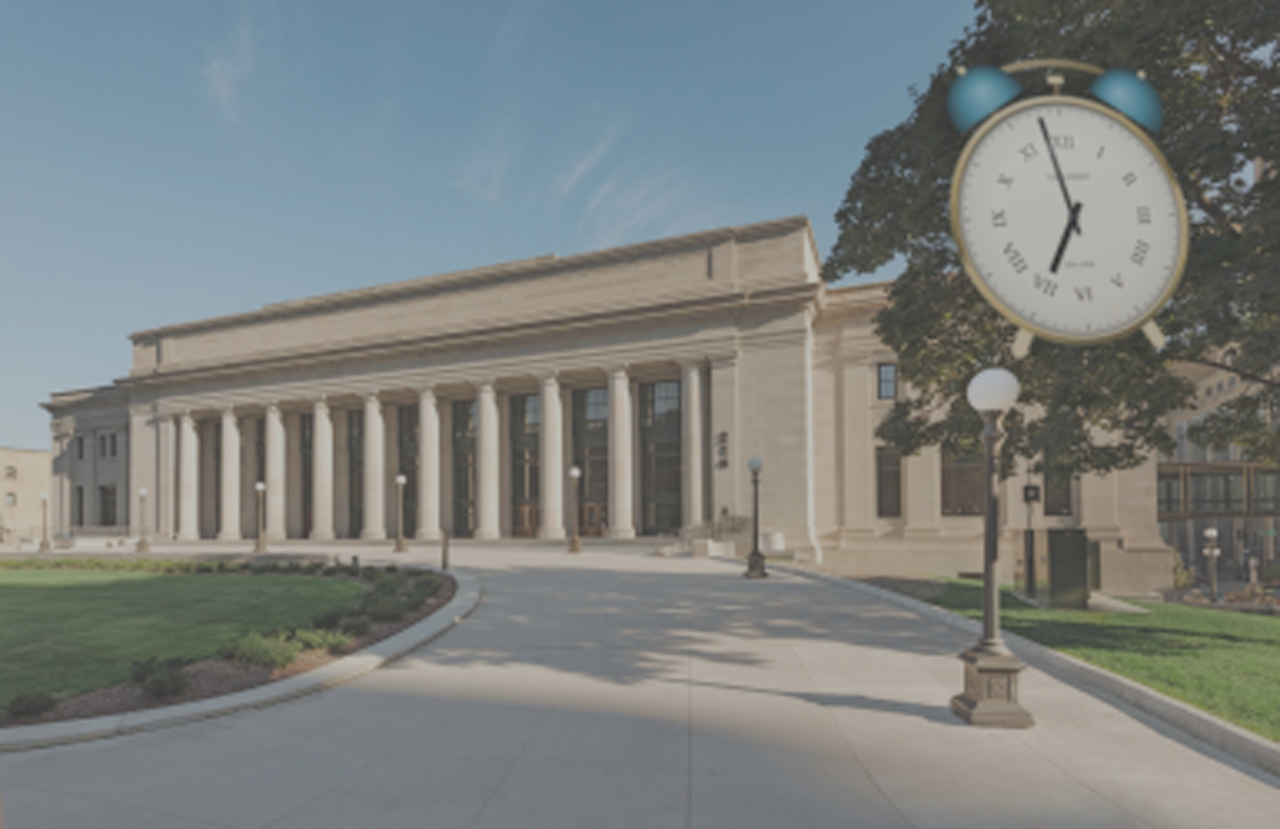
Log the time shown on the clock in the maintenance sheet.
6:58
